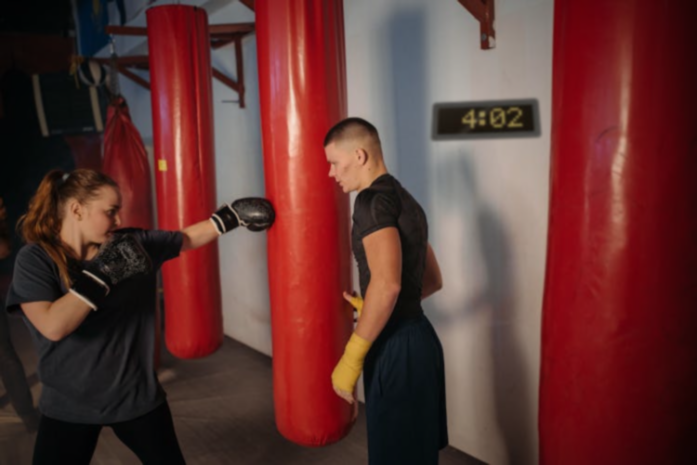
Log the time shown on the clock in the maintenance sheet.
4:02
